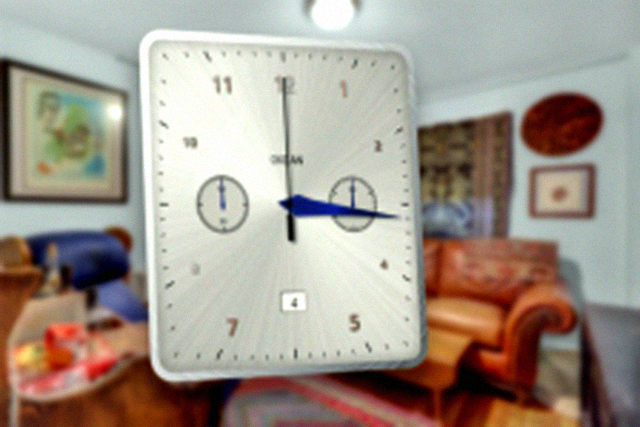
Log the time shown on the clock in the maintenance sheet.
3:16
